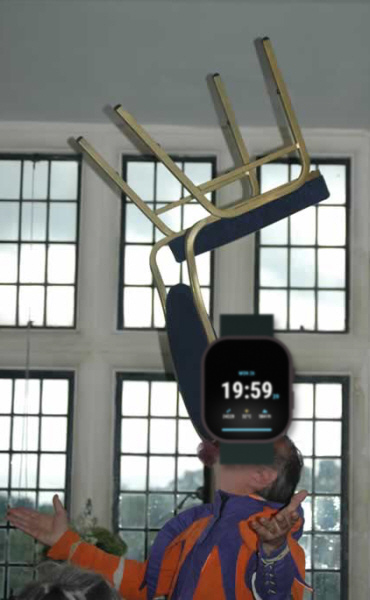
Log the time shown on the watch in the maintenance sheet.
19:59
